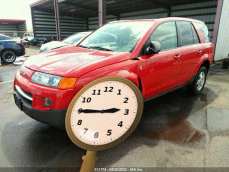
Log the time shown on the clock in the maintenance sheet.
2:45
